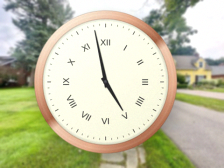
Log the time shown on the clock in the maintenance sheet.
4:58
